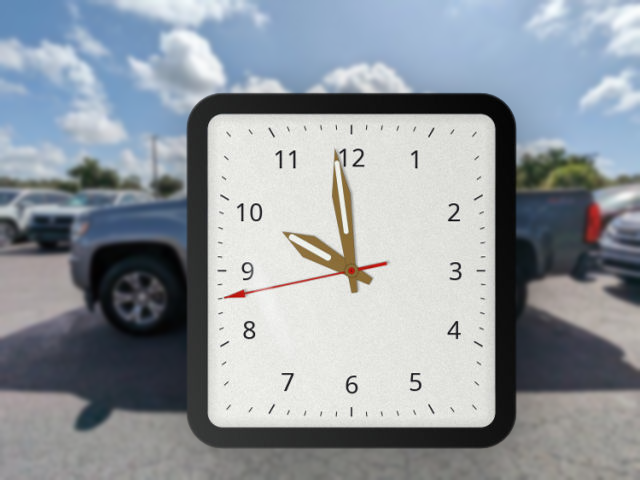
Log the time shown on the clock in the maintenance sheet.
9:58:43
